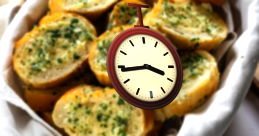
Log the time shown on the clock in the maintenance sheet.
3:44
